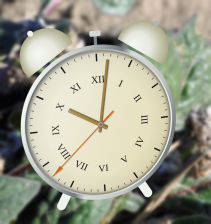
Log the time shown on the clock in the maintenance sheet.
10:01:38
